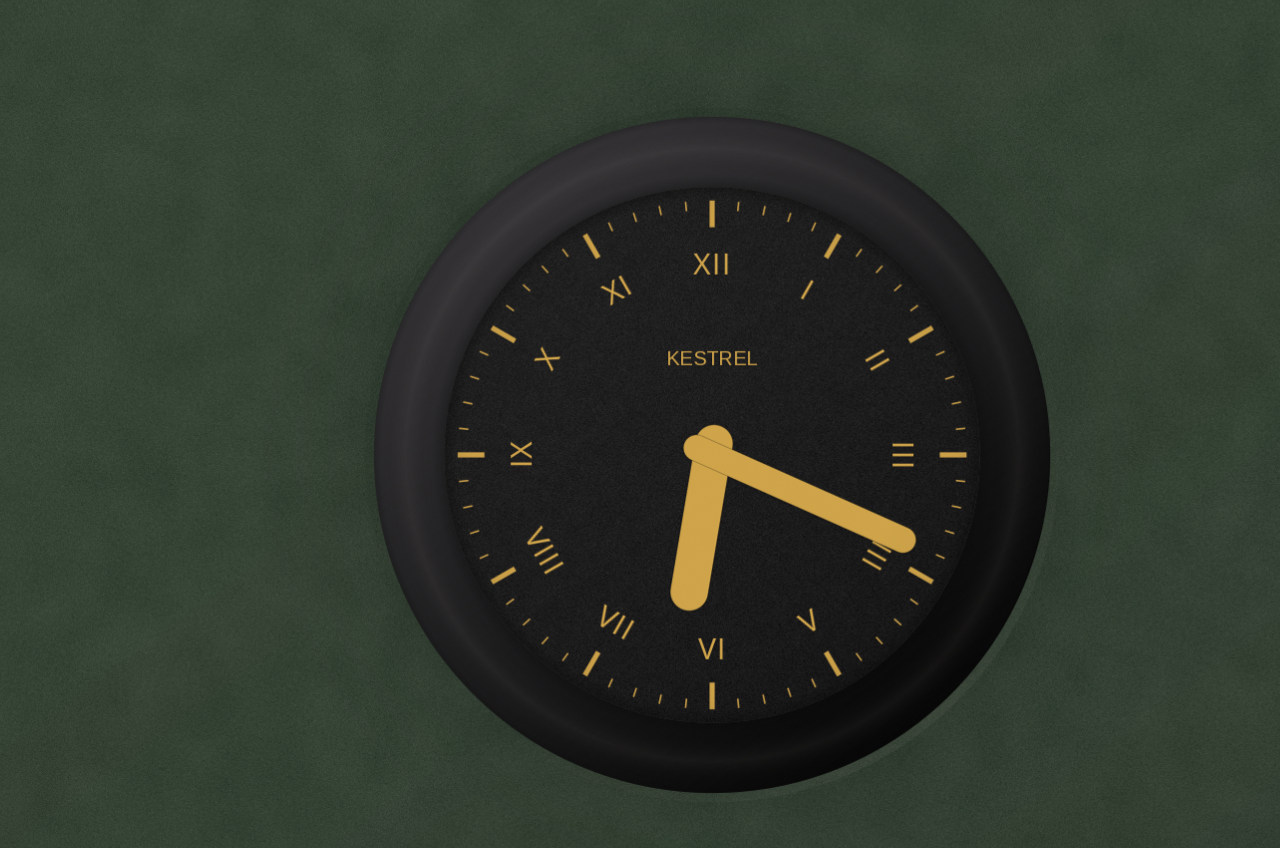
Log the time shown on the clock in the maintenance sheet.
6:19
